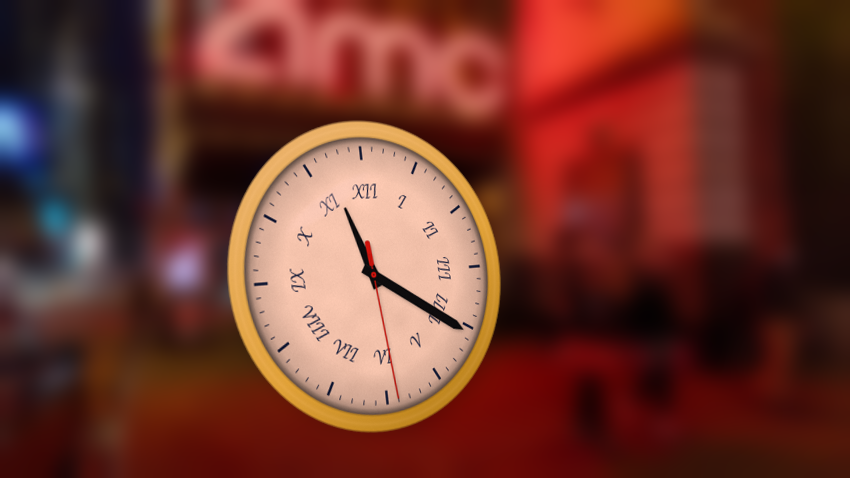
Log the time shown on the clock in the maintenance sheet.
11:20:29
